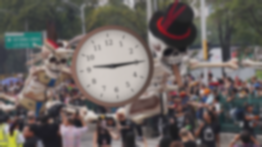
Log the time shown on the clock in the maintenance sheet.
9:15
